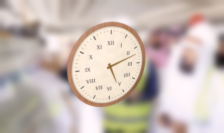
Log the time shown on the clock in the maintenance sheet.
5:12
